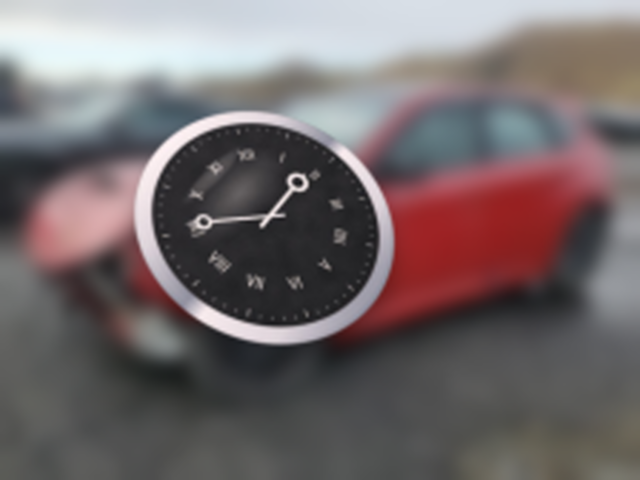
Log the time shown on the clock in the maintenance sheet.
1:46
